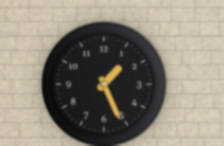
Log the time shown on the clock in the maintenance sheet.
1:26
